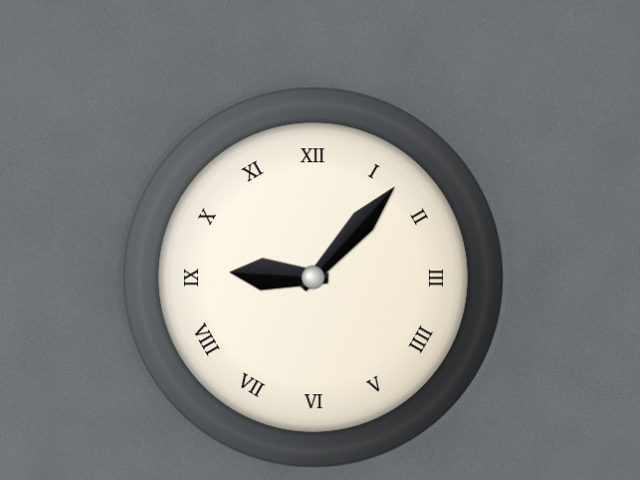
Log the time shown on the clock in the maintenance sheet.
9:07
